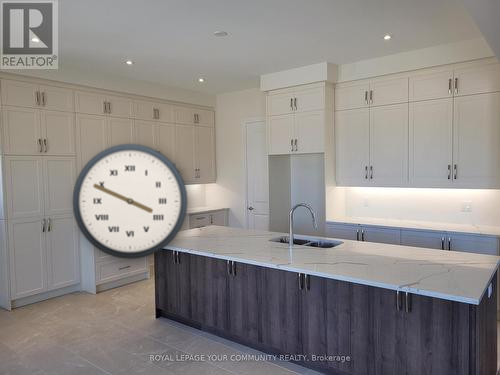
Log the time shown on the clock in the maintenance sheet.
3:49
